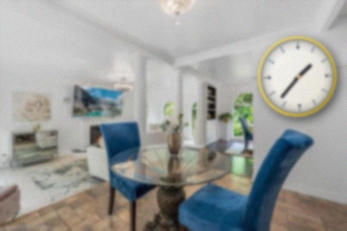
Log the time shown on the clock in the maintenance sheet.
1:37
